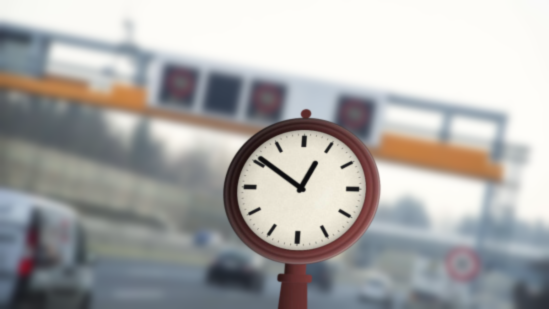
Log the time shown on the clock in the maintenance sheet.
12:51
